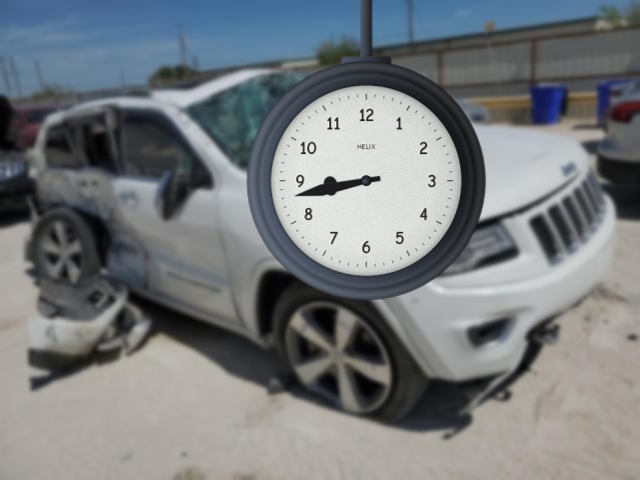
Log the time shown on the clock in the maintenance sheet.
8:43
